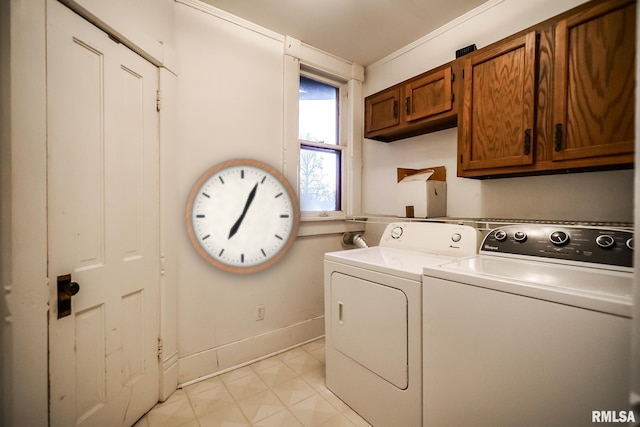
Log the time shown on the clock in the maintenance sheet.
7:04
